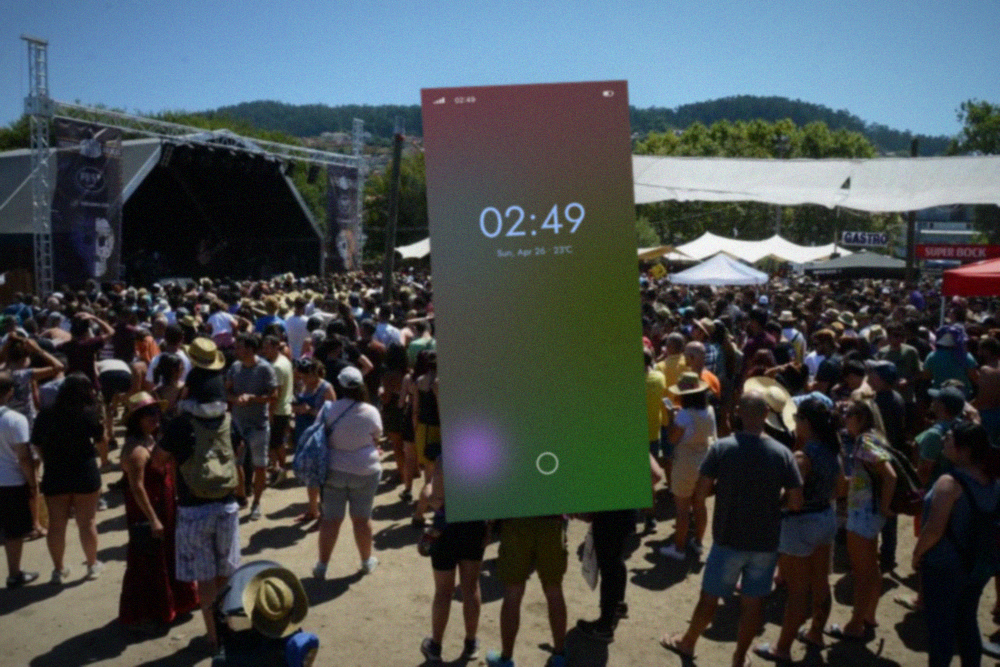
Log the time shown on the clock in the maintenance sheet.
2:49
